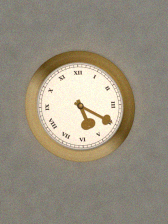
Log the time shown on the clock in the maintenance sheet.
5:20
